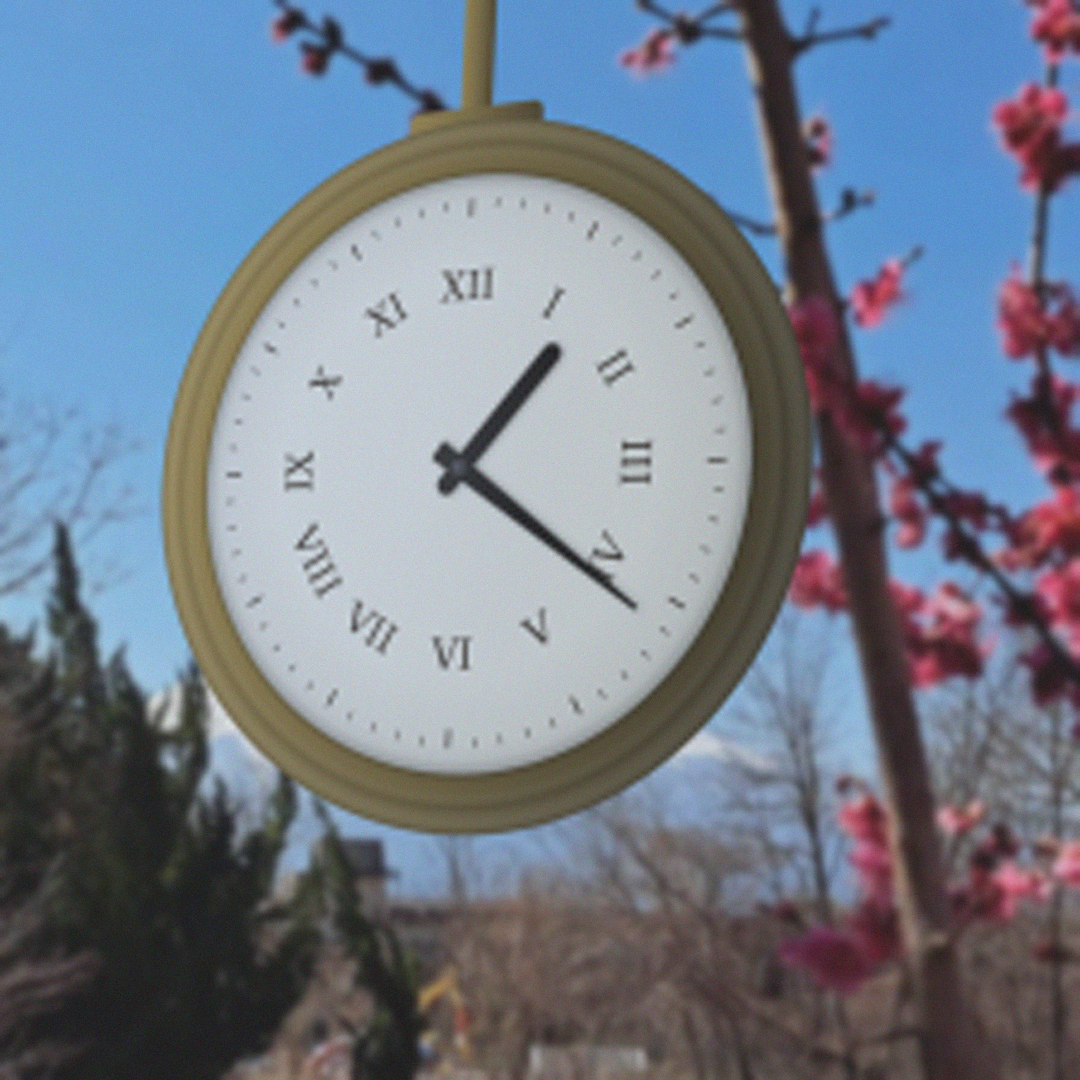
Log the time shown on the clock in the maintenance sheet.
1:21
